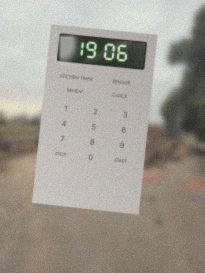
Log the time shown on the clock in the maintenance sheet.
19:06
